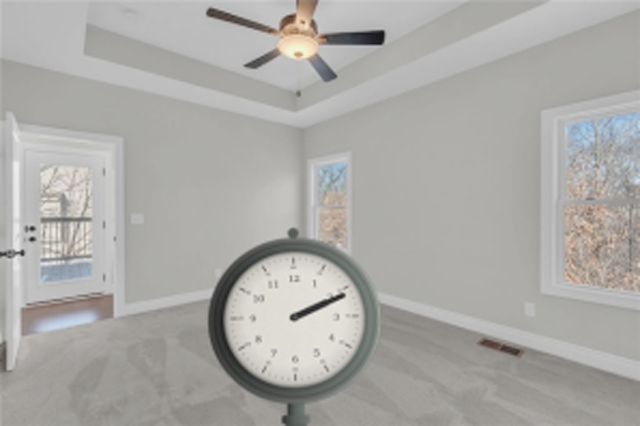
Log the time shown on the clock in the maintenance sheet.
2:11
